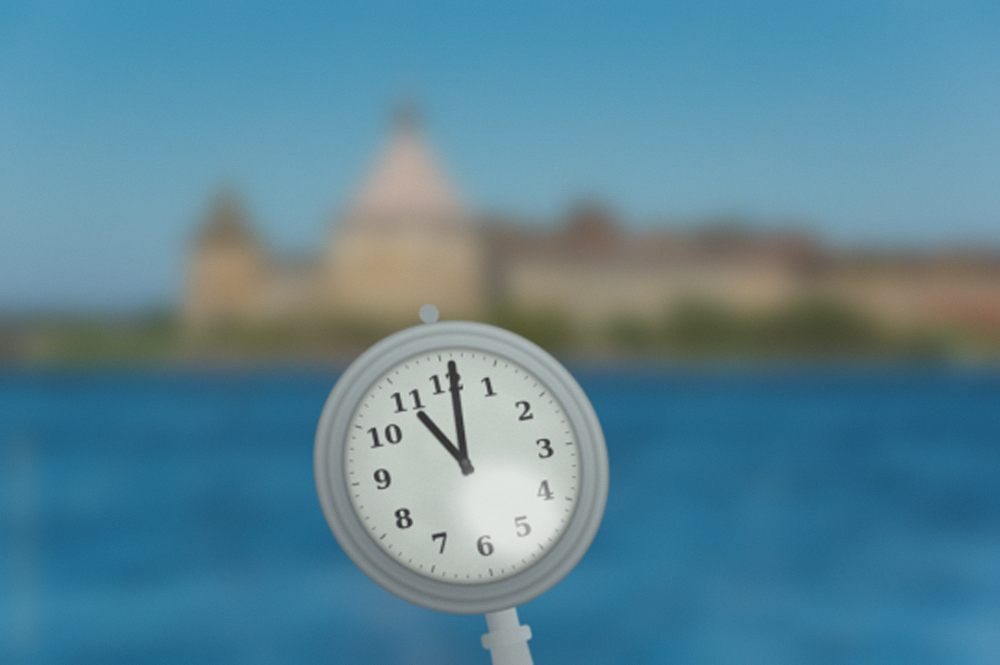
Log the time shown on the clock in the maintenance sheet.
11:01
